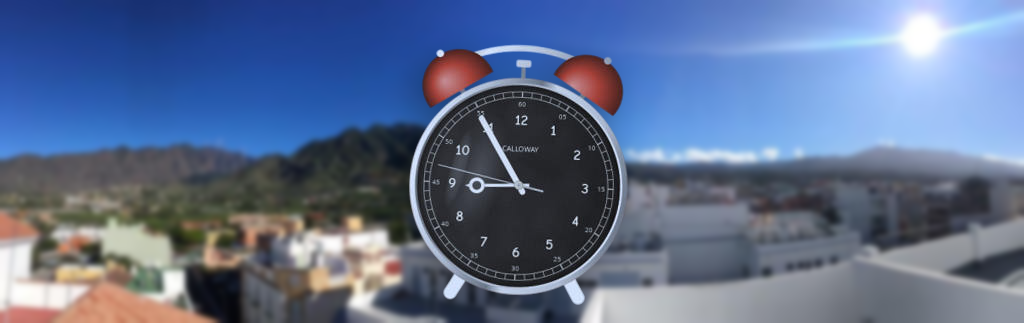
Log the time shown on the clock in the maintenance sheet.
8:54:47
